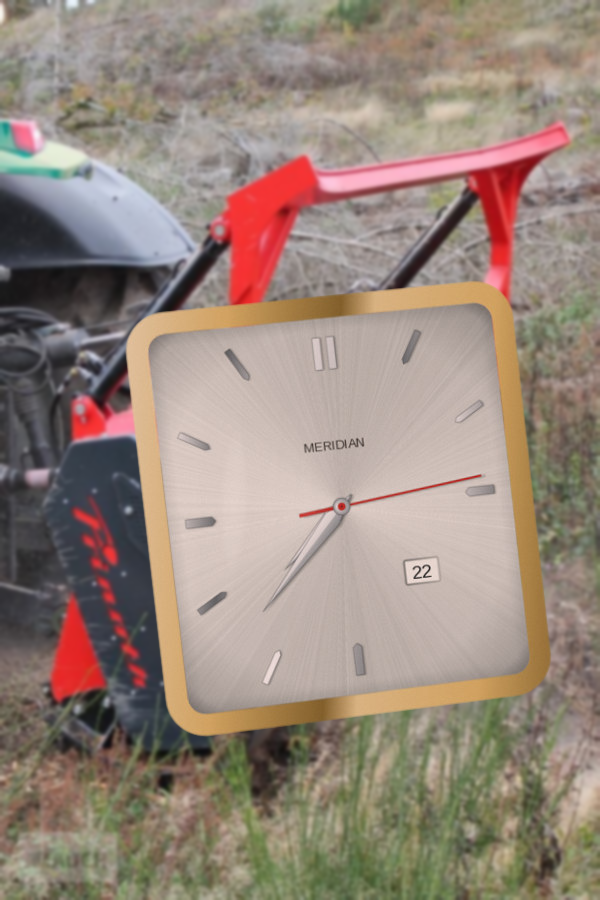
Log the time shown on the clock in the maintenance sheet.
7:37:14
